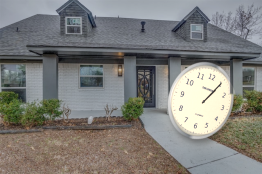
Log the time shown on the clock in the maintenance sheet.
1:05
